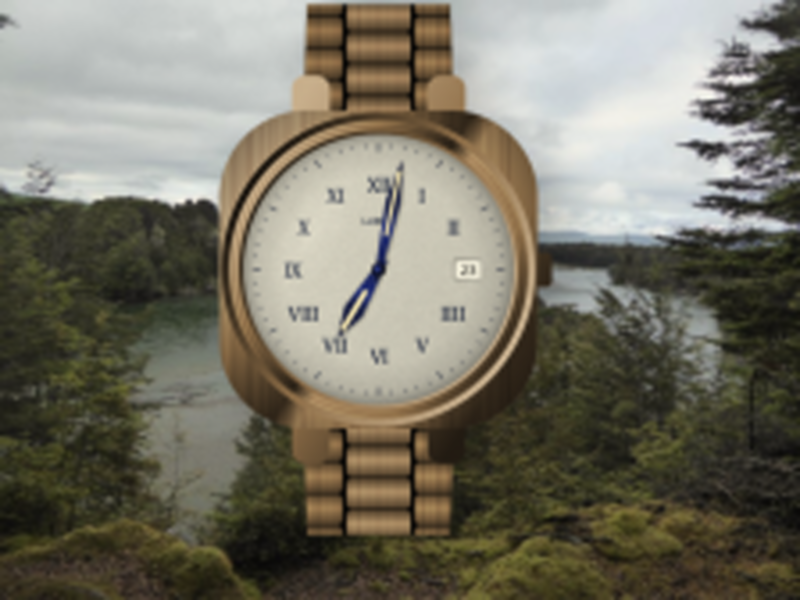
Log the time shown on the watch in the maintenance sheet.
7:02
